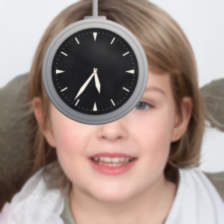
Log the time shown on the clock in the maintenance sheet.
5:36
